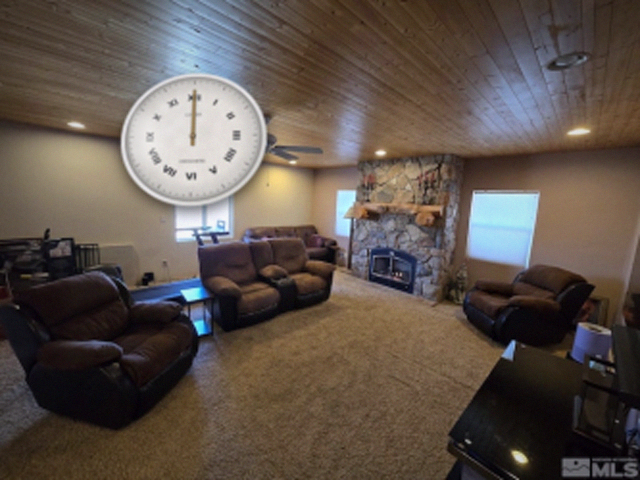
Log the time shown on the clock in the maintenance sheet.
12:00
